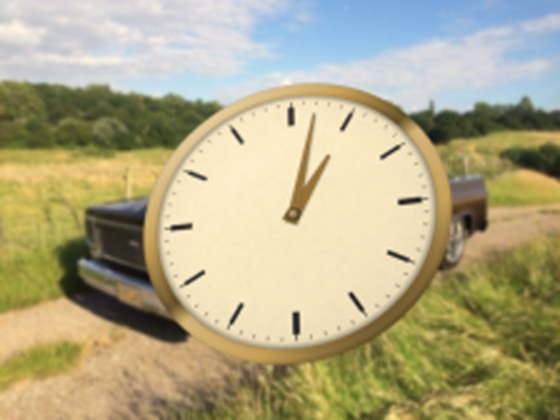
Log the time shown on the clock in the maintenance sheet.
1:02
